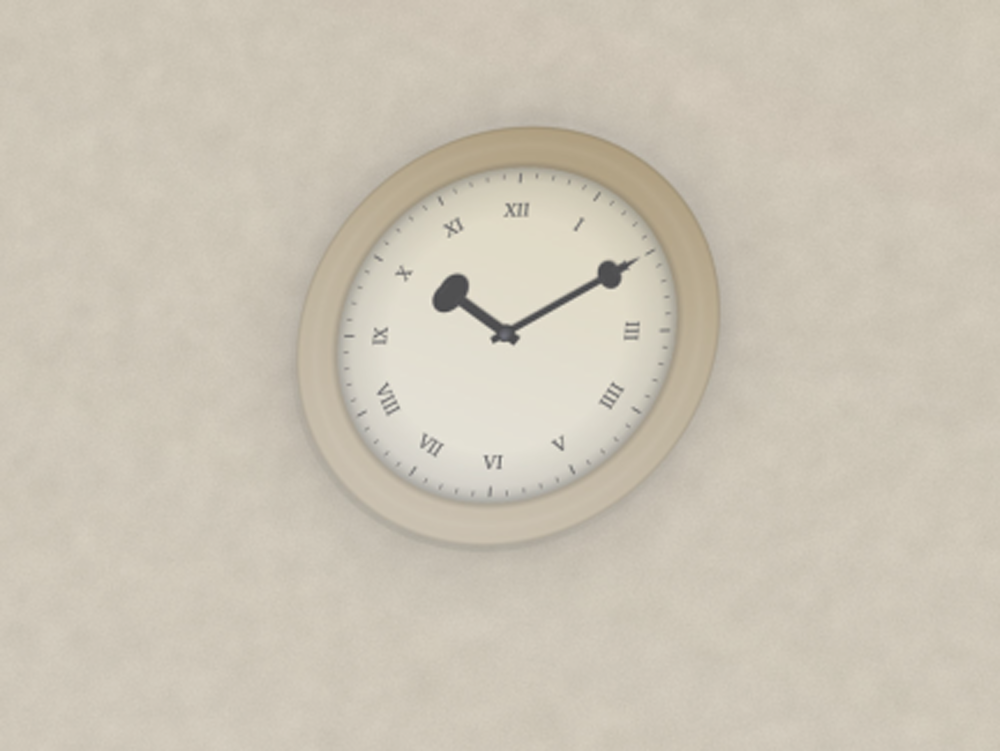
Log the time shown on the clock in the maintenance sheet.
10:10
